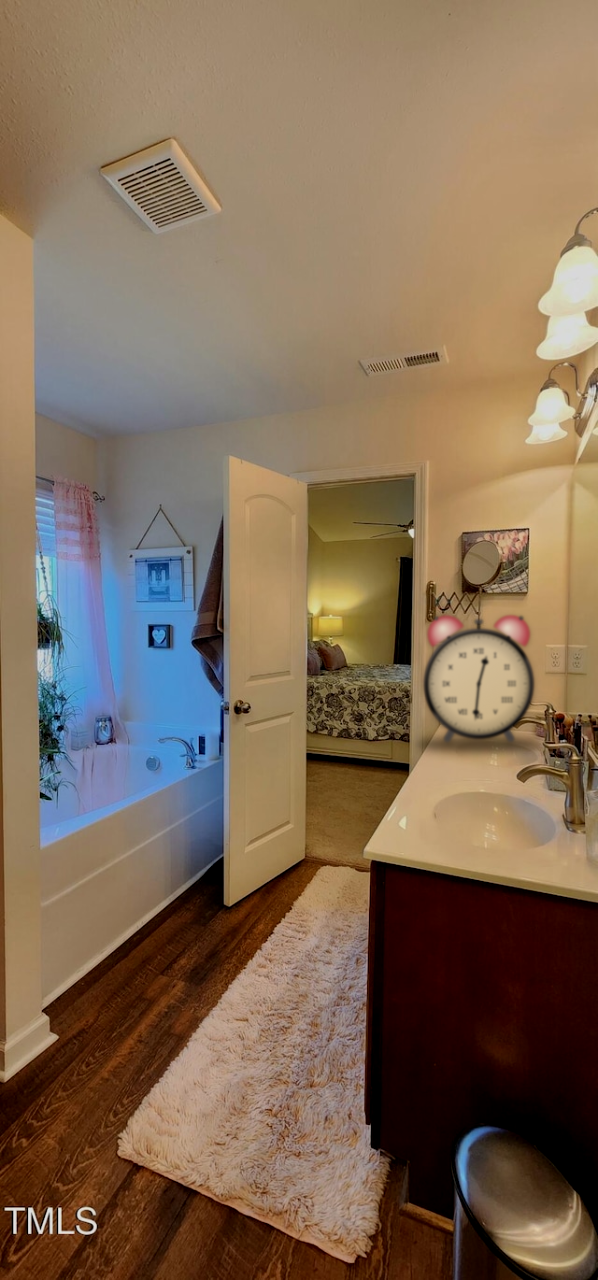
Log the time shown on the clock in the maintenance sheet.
12:31
